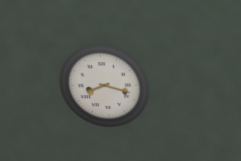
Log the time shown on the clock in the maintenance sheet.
8:18
